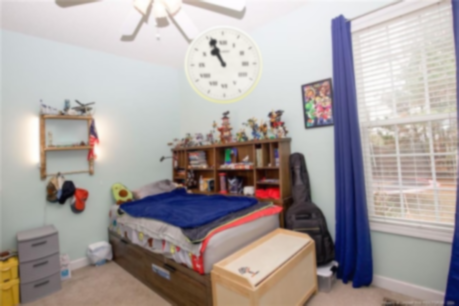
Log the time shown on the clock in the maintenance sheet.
10:56
